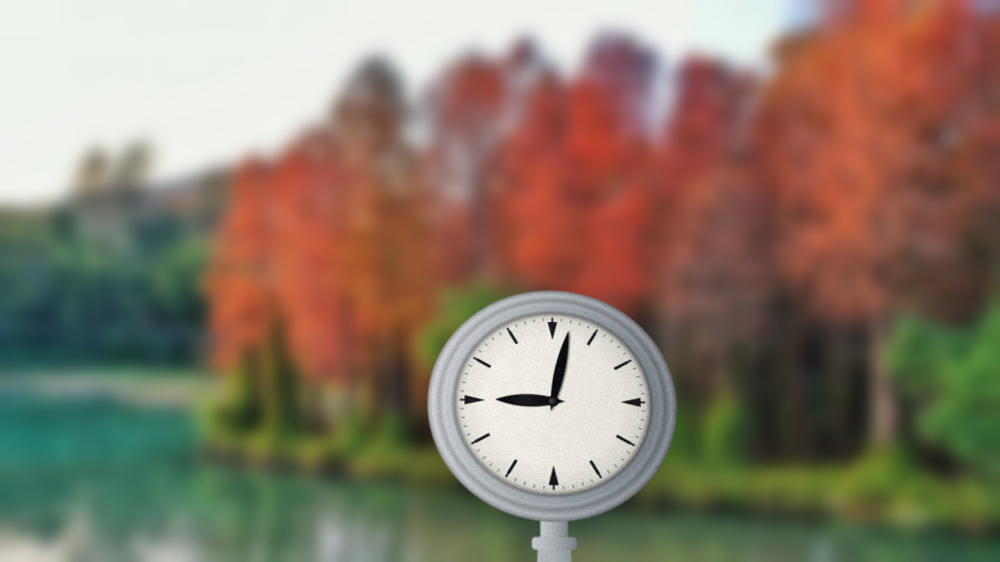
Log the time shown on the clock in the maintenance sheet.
9:02
